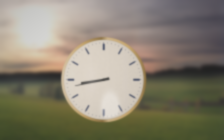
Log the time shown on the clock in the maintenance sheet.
8:43
